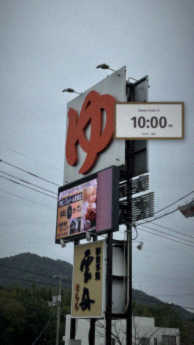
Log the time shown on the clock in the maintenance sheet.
10:00
